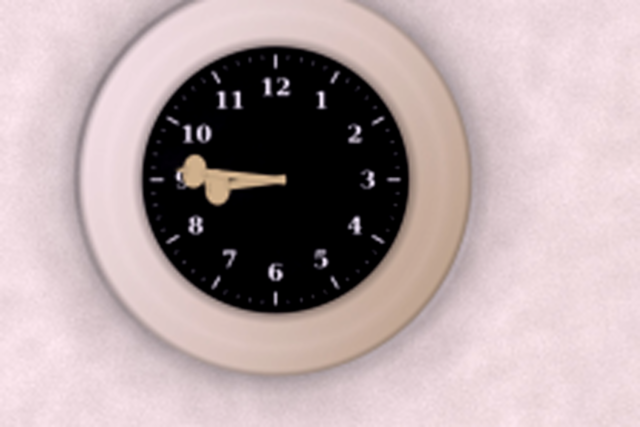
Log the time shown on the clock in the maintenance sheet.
8:46
